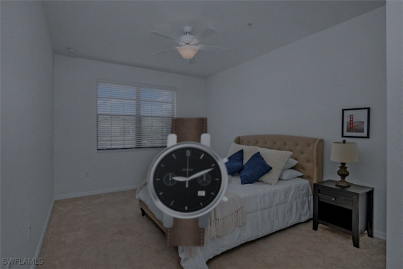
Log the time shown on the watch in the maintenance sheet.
9:11
